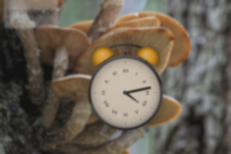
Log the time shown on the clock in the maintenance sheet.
4:13
